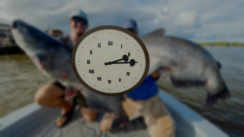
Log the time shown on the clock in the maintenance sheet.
2:14
